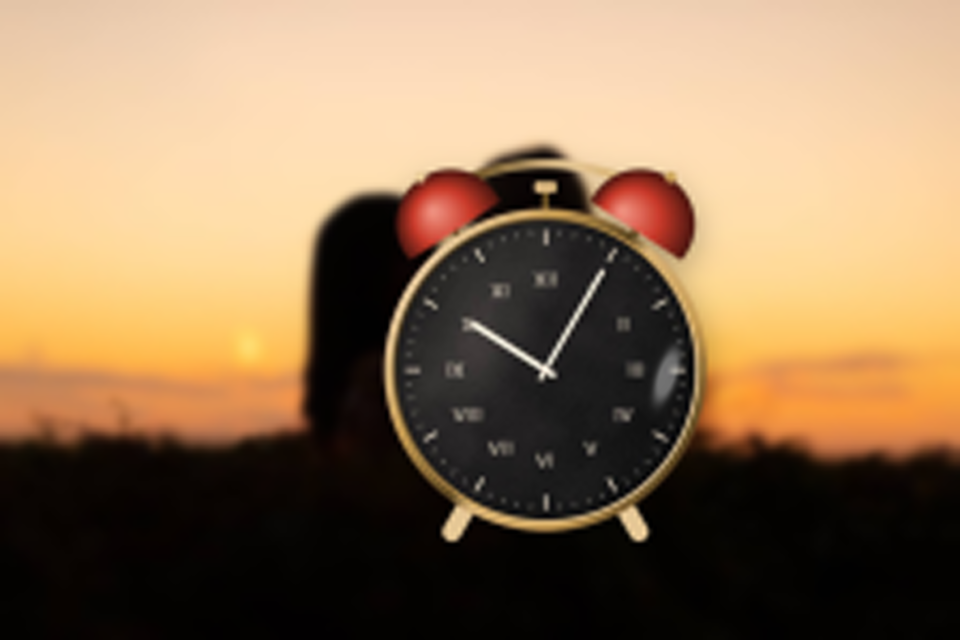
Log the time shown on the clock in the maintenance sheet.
10:05
